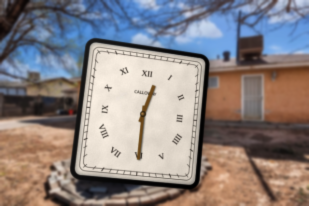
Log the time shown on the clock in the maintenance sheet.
12:30
